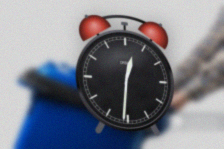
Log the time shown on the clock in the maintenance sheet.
12:31
